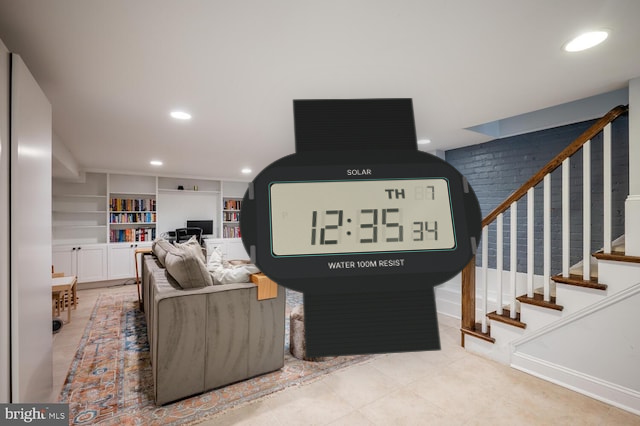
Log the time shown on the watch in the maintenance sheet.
12:35:34
